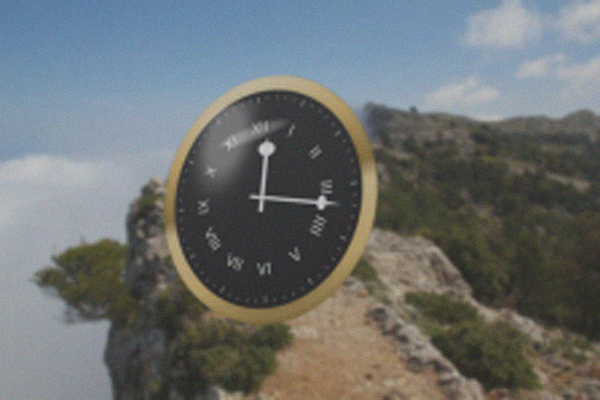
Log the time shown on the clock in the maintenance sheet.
12:17
